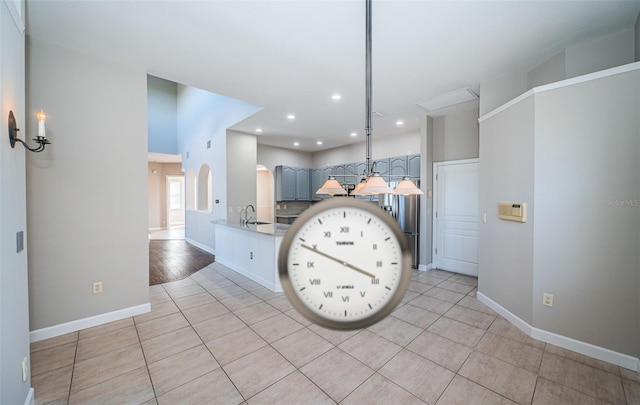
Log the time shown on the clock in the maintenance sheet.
3:49
